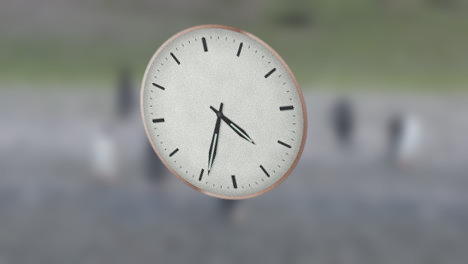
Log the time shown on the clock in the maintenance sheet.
4:34
